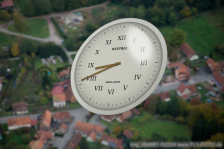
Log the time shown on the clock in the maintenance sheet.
8:41
